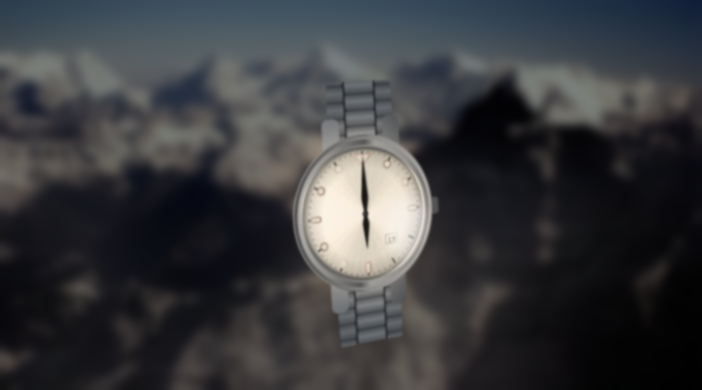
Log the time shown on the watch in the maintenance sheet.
6:00
